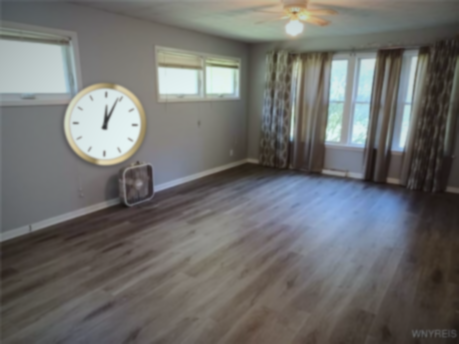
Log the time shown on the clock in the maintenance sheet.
12:04
